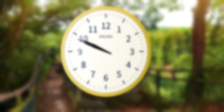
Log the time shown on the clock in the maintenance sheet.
9:49
